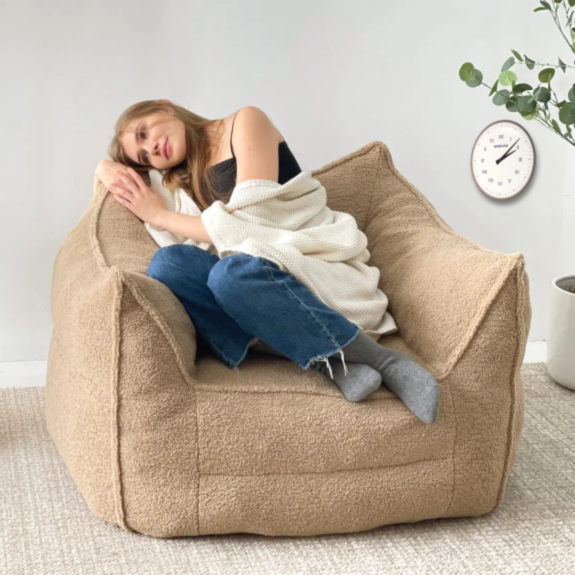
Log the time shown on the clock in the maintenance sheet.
2:08
